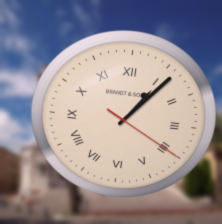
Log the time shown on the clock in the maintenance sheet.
1:06:20
